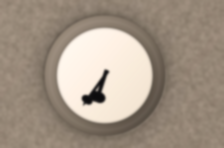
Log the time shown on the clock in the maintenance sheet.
6:36
